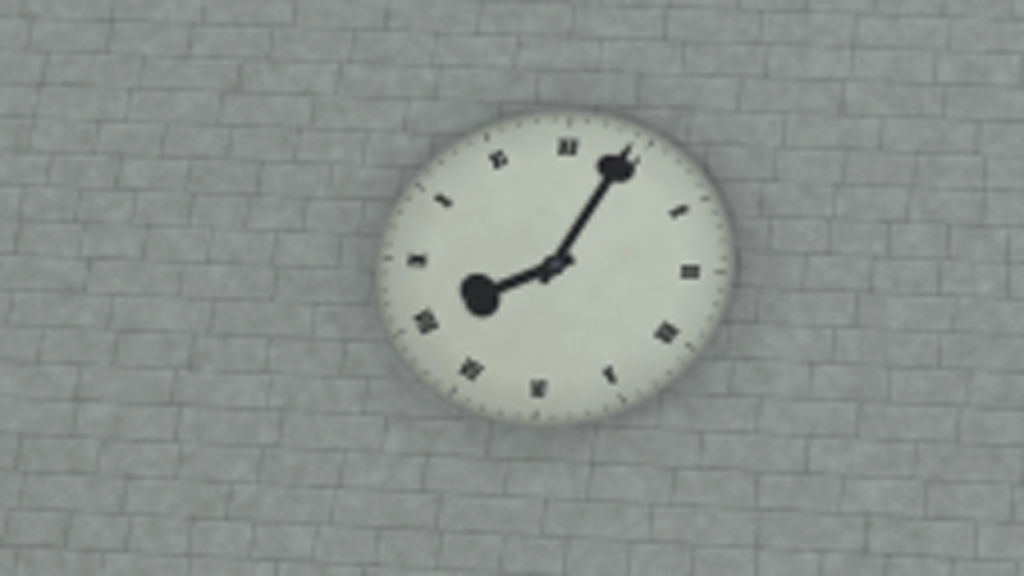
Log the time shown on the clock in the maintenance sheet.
8:04
